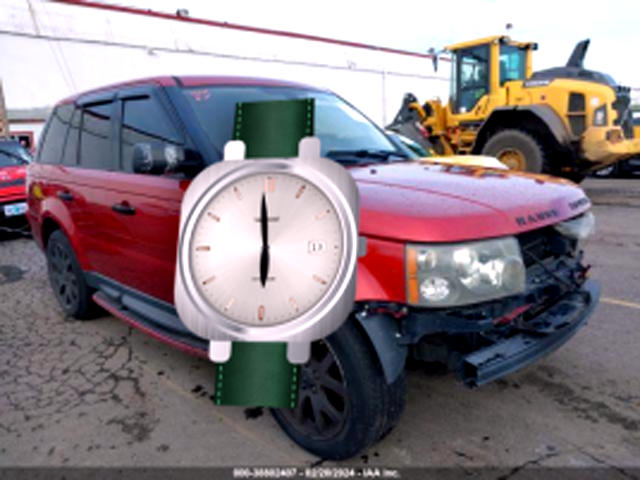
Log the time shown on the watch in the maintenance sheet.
5:59
